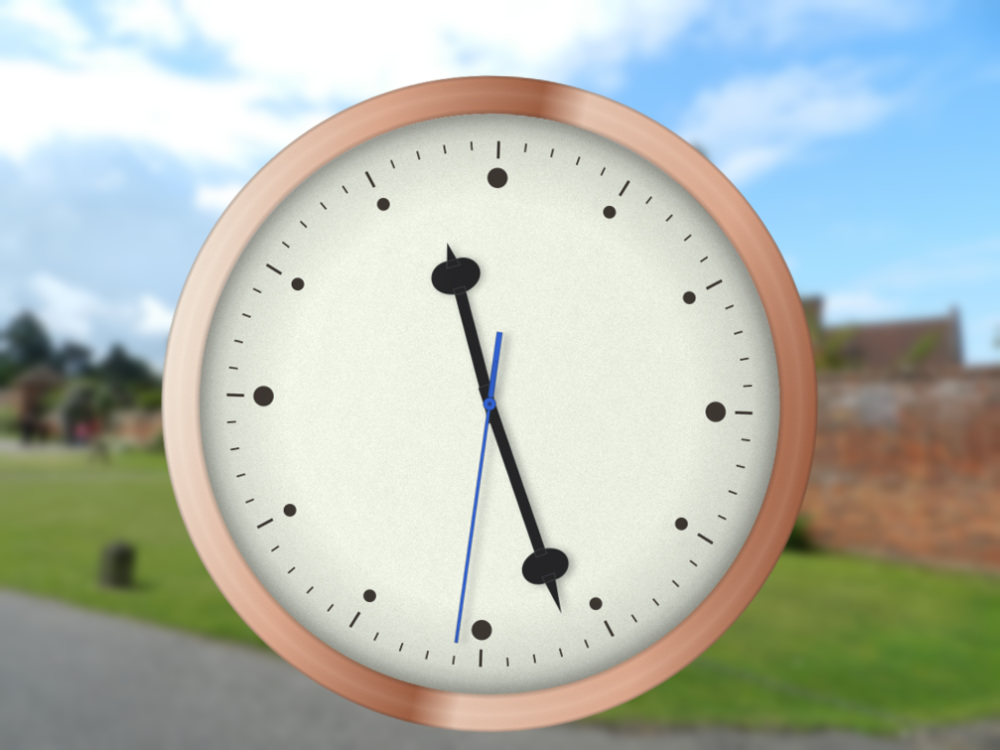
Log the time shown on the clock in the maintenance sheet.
11:26:31
